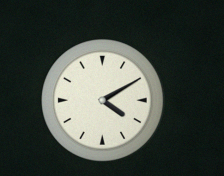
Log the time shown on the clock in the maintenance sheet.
4:10
